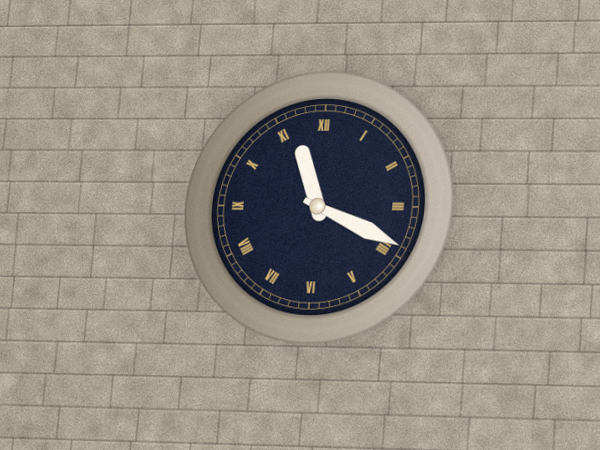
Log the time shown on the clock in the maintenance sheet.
11:19
